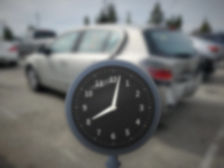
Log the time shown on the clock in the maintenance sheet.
8:02
